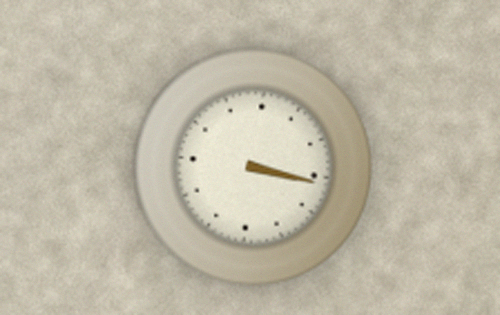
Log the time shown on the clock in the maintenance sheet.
3:16
